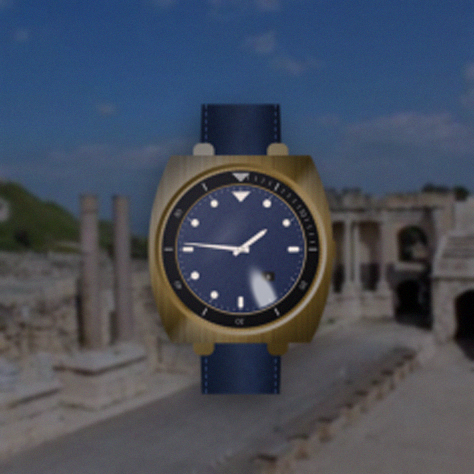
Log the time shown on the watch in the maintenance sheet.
1:46
